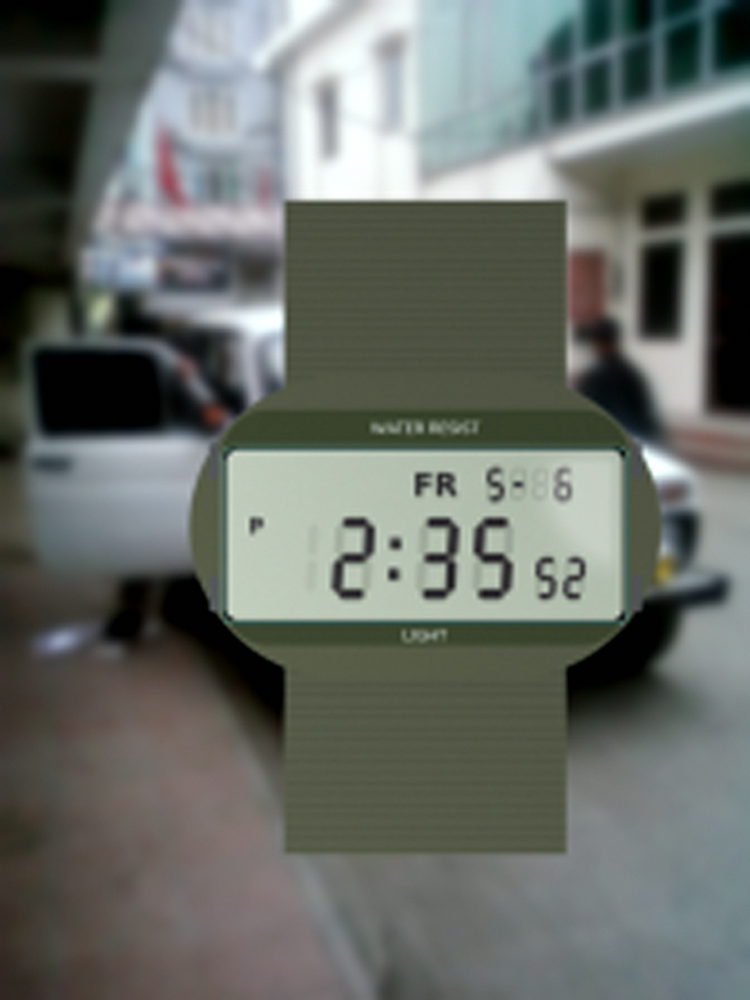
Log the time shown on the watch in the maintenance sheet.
2:35:52
